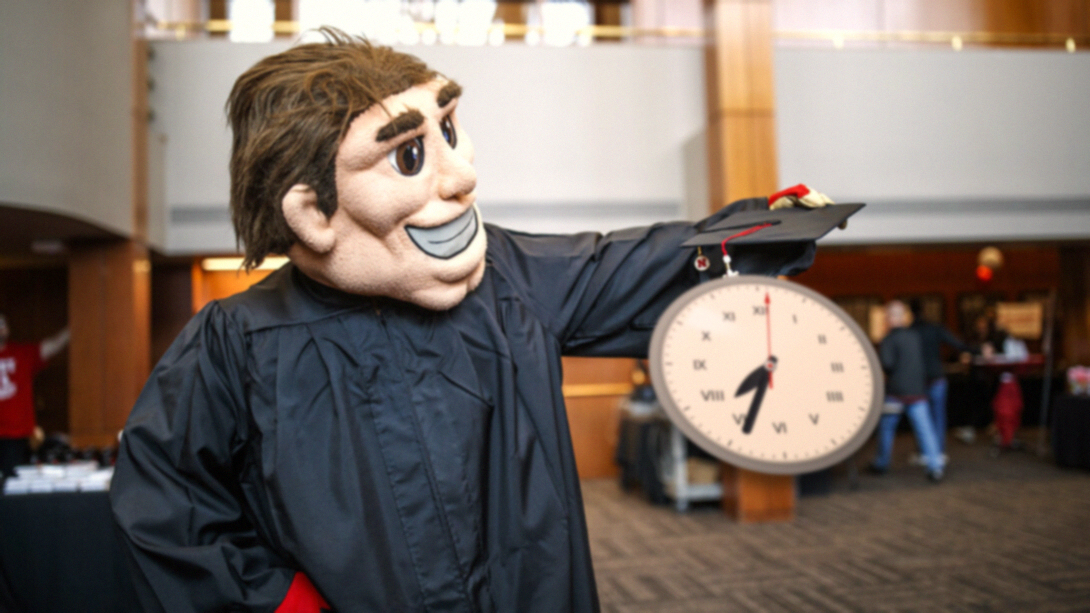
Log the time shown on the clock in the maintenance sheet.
7:34:01
